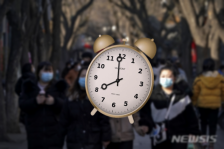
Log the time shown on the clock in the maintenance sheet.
7:59
